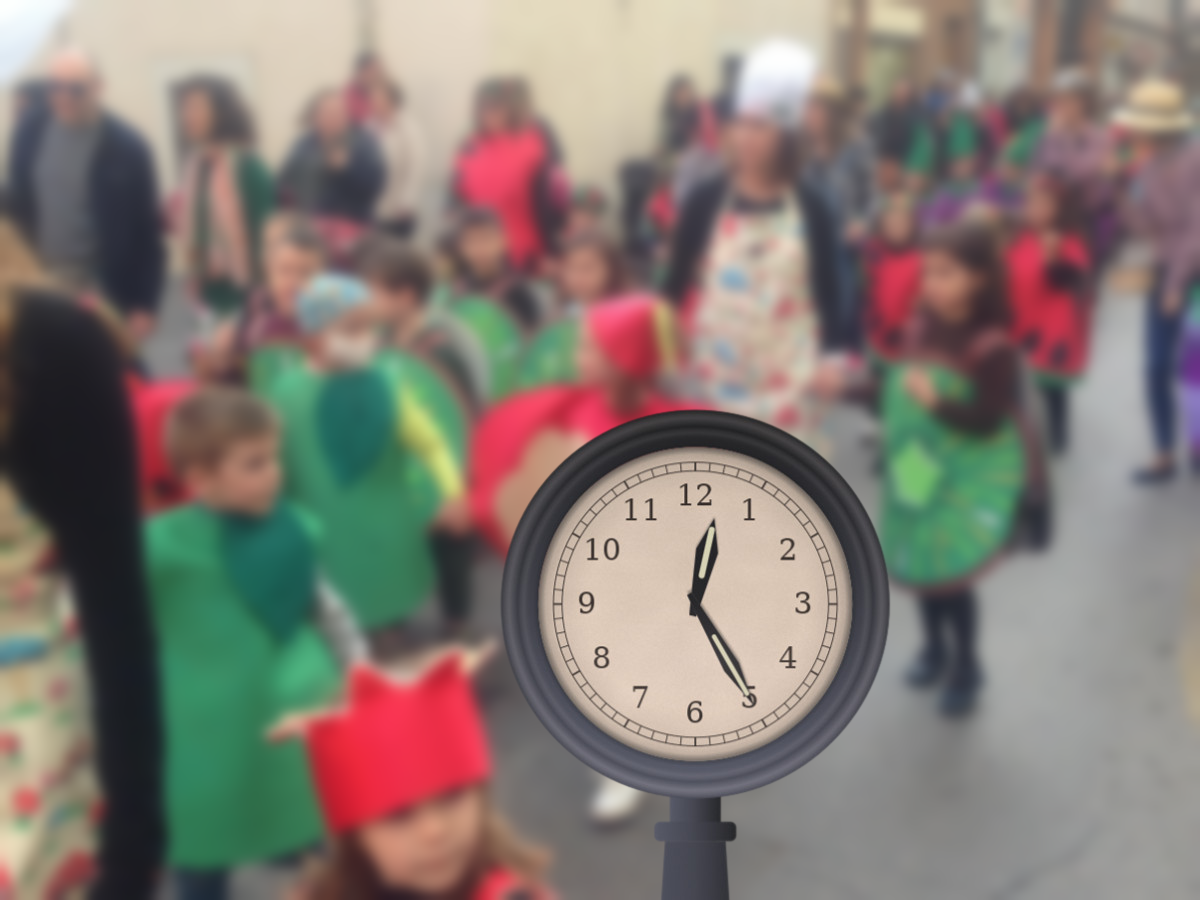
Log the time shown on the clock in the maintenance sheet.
12:25
